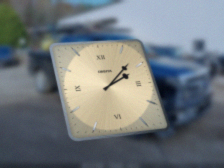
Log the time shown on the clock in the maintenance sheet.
2:08
